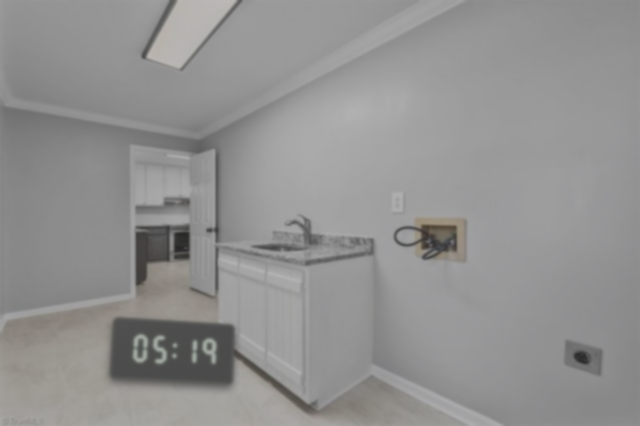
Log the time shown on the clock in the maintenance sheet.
5:19
